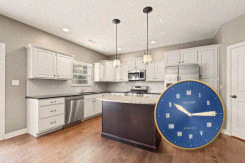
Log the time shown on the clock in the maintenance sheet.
10:15
